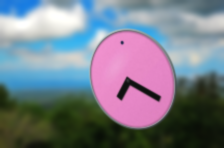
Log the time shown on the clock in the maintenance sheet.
7:20
